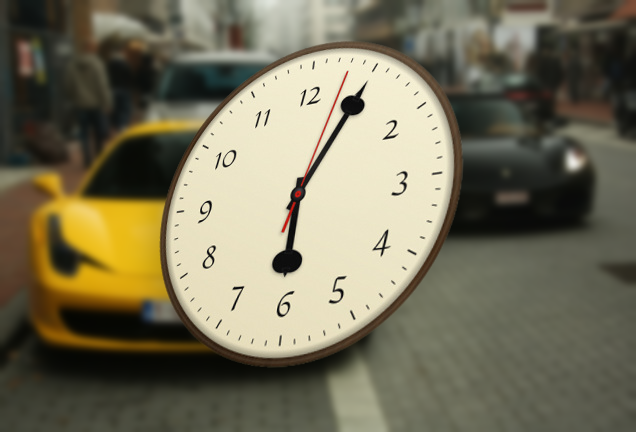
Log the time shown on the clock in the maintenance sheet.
6:05:03
